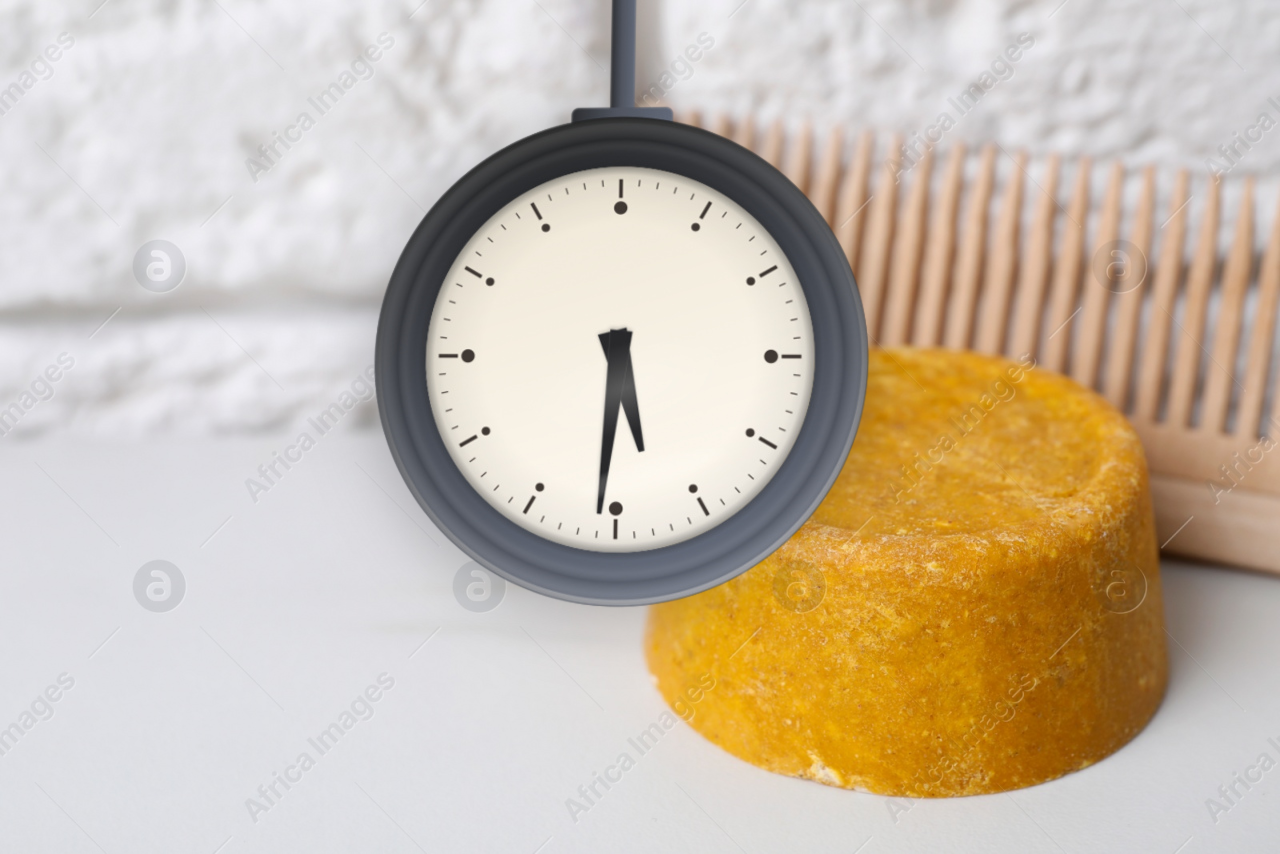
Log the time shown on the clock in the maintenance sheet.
5:31
